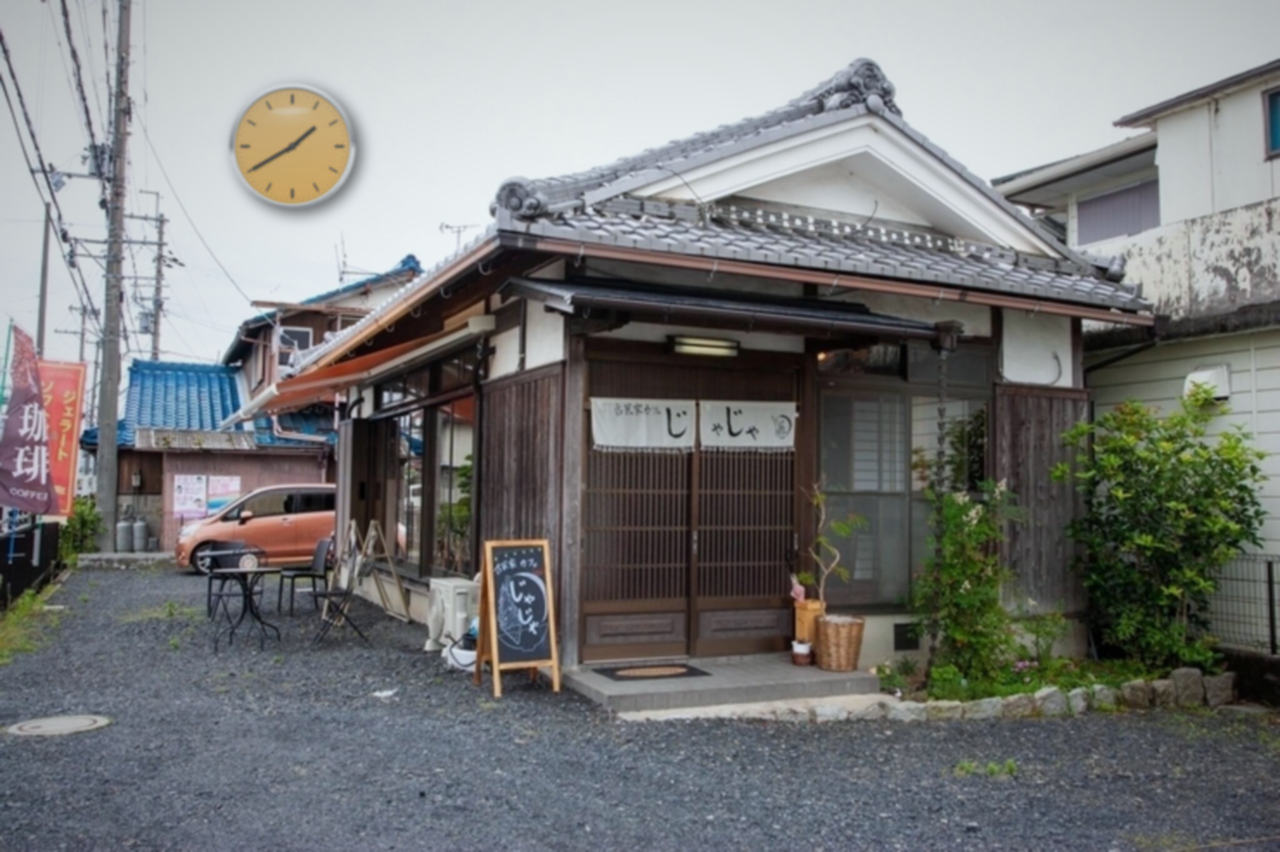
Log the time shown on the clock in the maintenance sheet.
1:40
